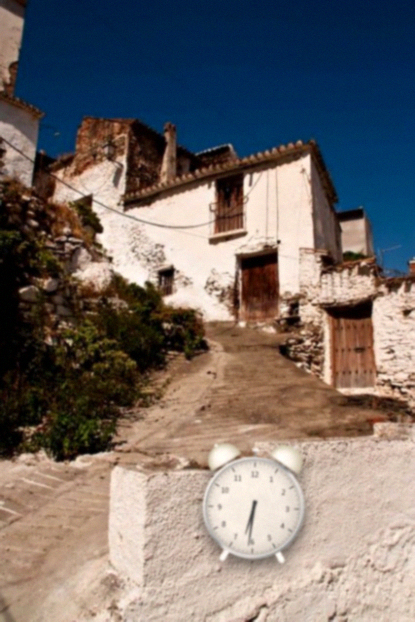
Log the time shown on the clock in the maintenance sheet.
6:31
